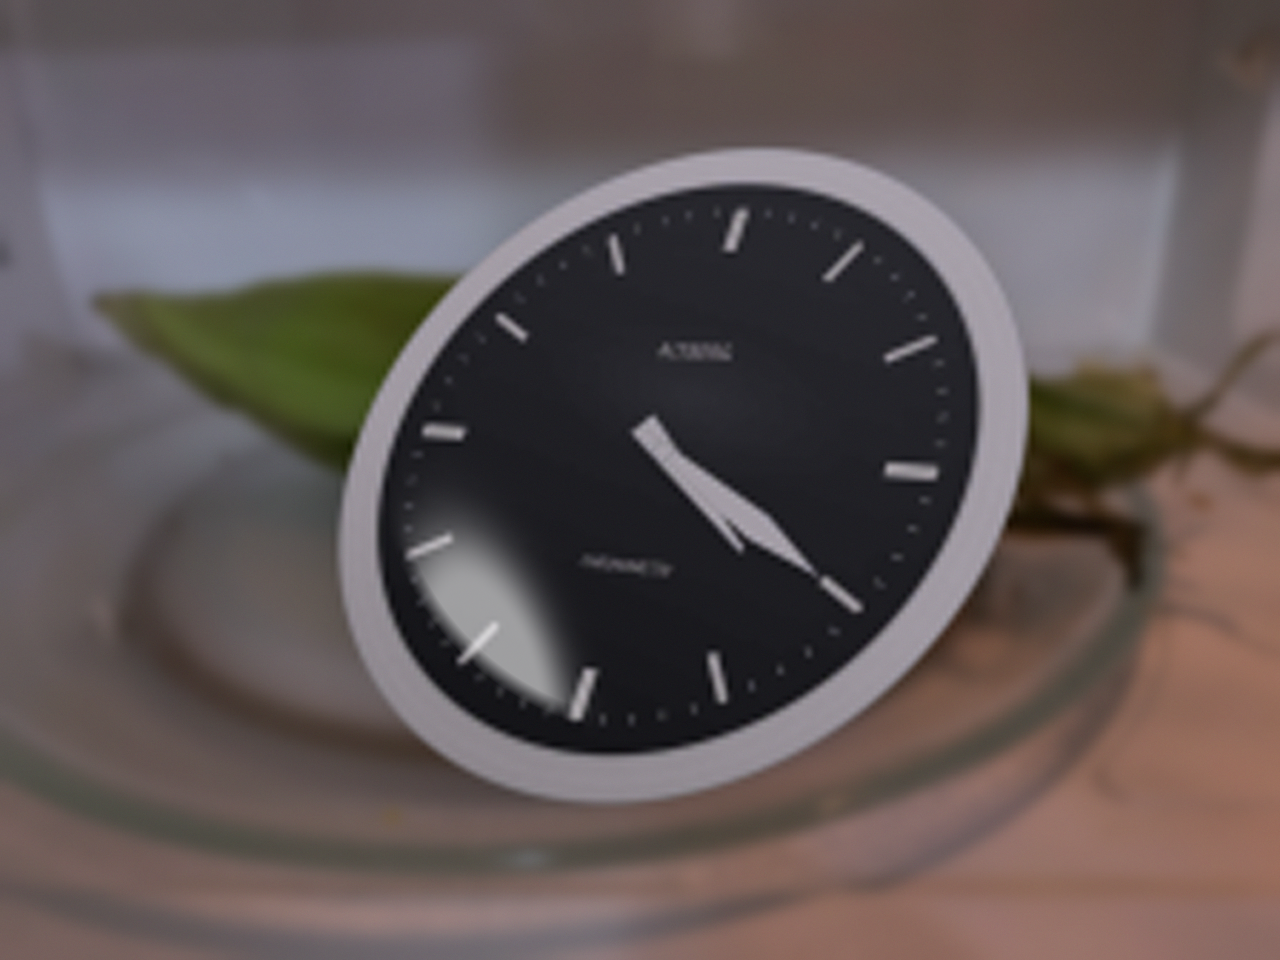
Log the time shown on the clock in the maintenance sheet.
4:20
